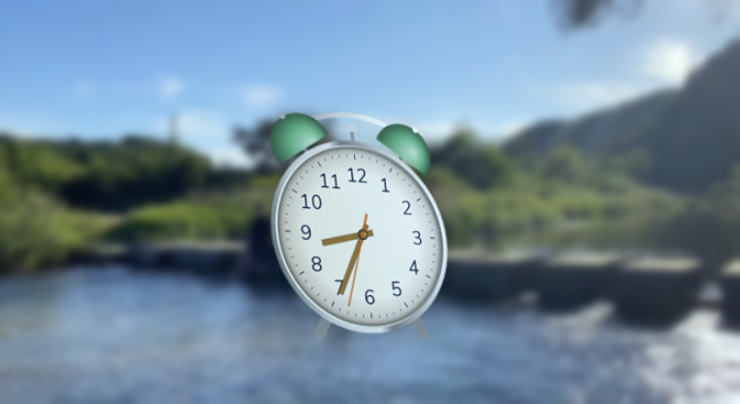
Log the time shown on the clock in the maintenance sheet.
8:34:33
